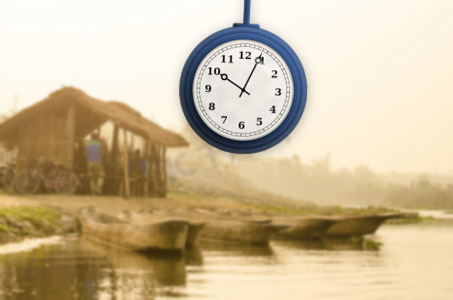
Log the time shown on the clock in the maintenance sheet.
10:04
